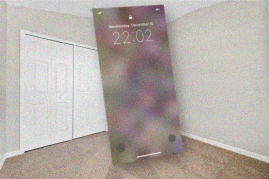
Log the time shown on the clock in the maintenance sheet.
22:02
